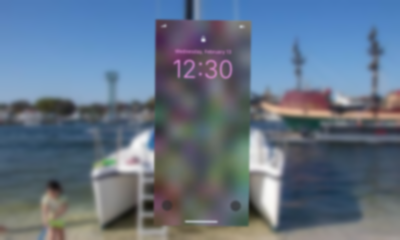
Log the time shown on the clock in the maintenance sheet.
12:30
